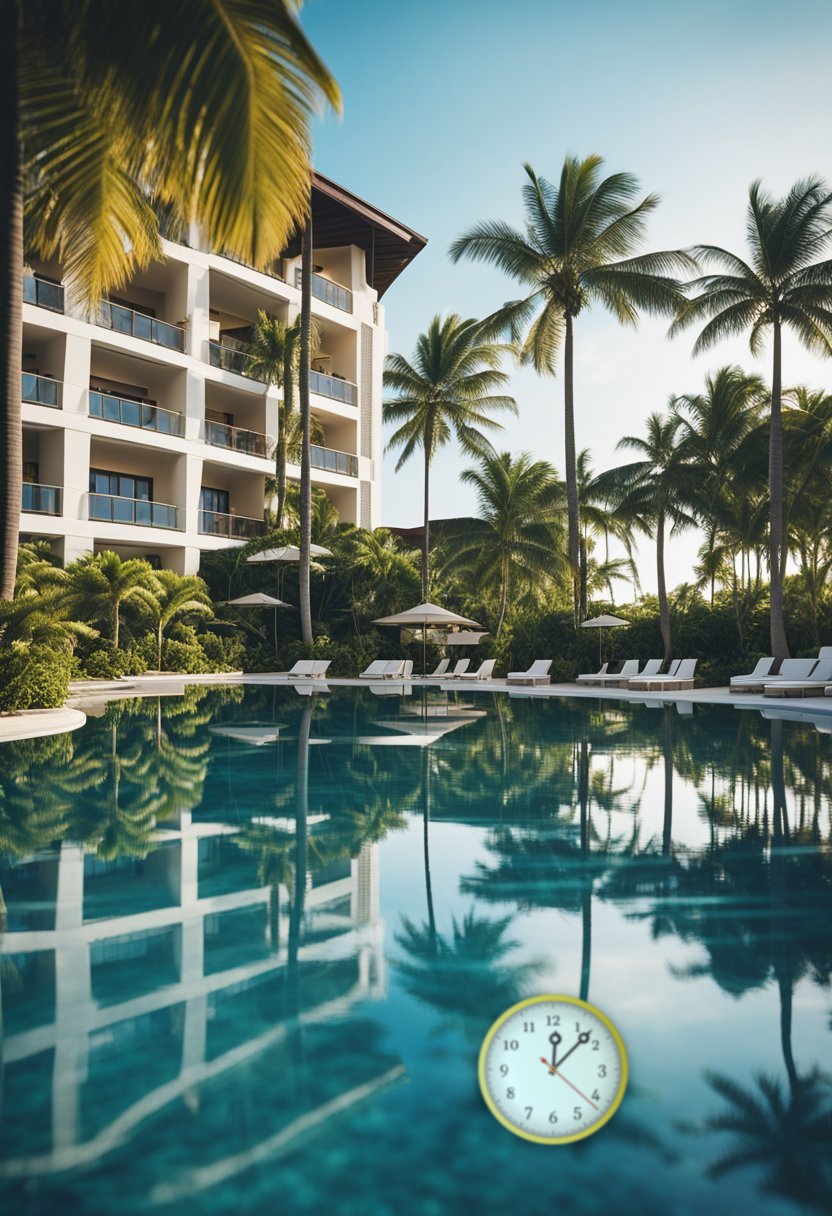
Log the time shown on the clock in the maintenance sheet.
12:07:22
